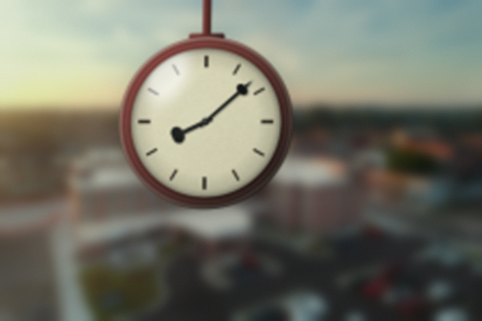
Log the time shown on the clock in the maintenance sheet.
8:08
